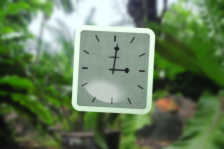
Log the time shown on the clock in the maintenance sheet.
3:01
